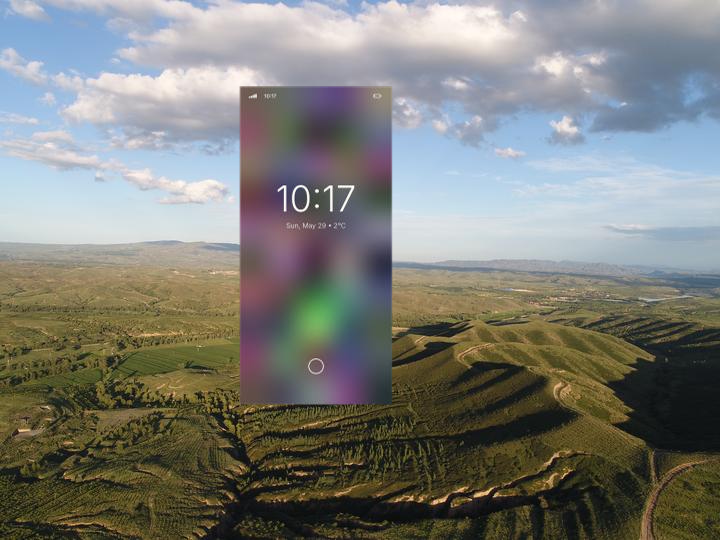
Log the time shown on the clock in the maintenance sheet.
10:17
